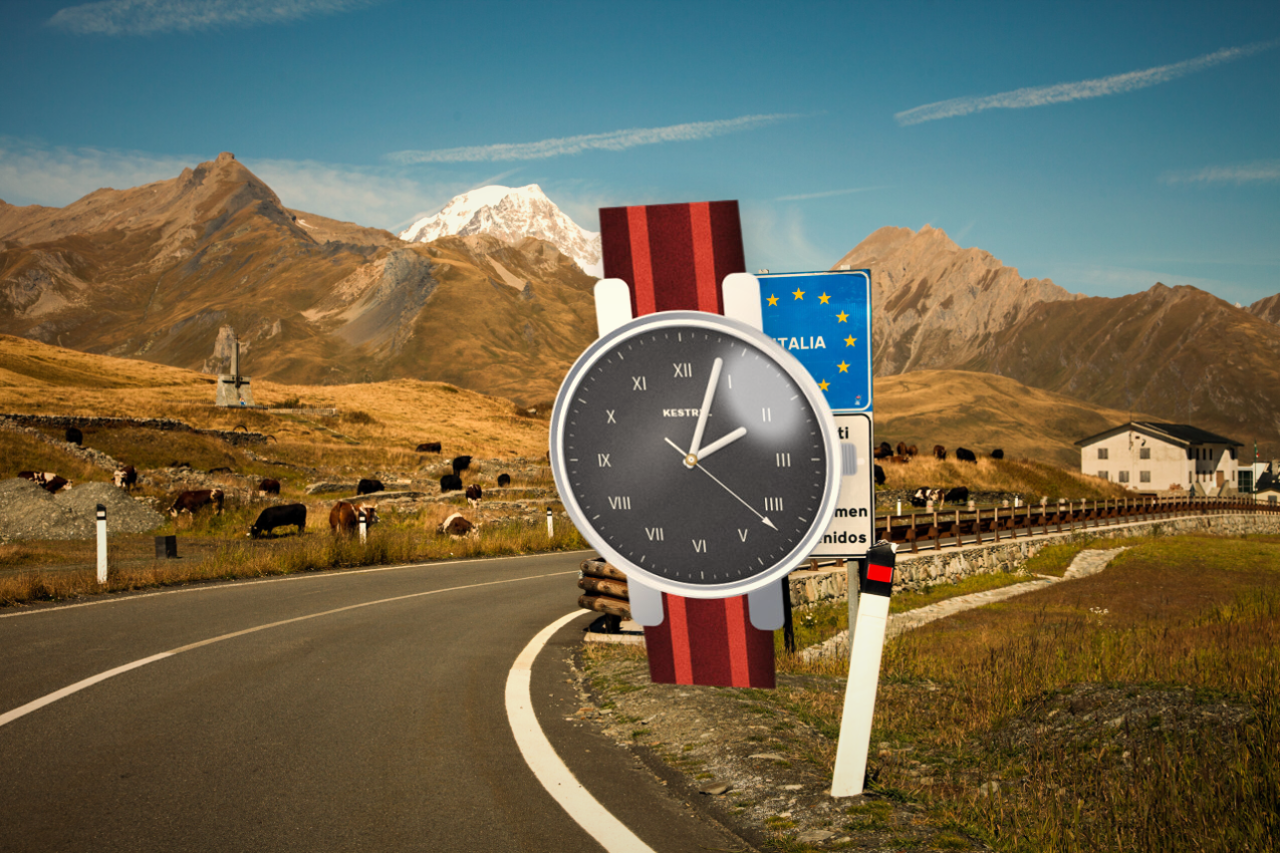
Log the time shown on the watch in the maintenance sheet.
2:03:22
